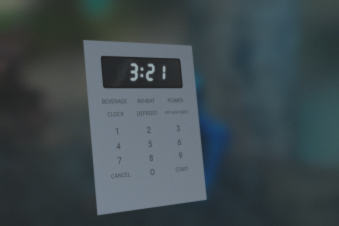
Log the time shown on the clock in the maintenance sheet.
3:21
